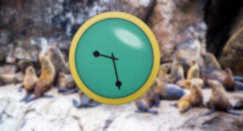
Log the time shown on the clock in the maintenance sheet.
9:28
